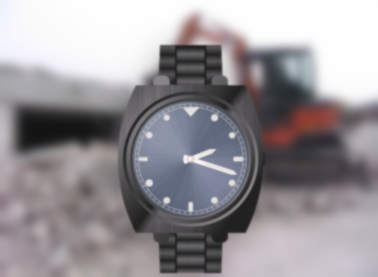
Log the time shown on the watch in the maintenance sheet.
2:18
